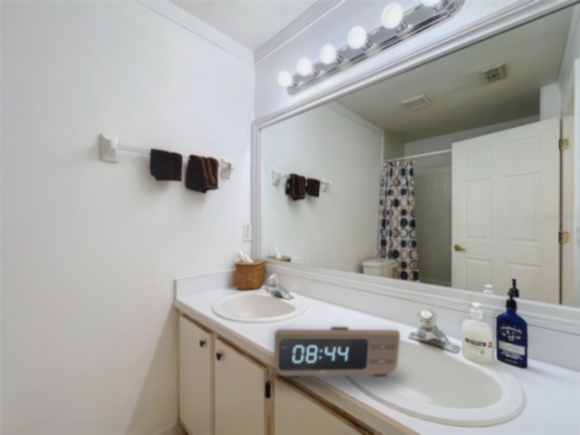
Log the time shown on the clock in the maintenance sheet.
8:44
